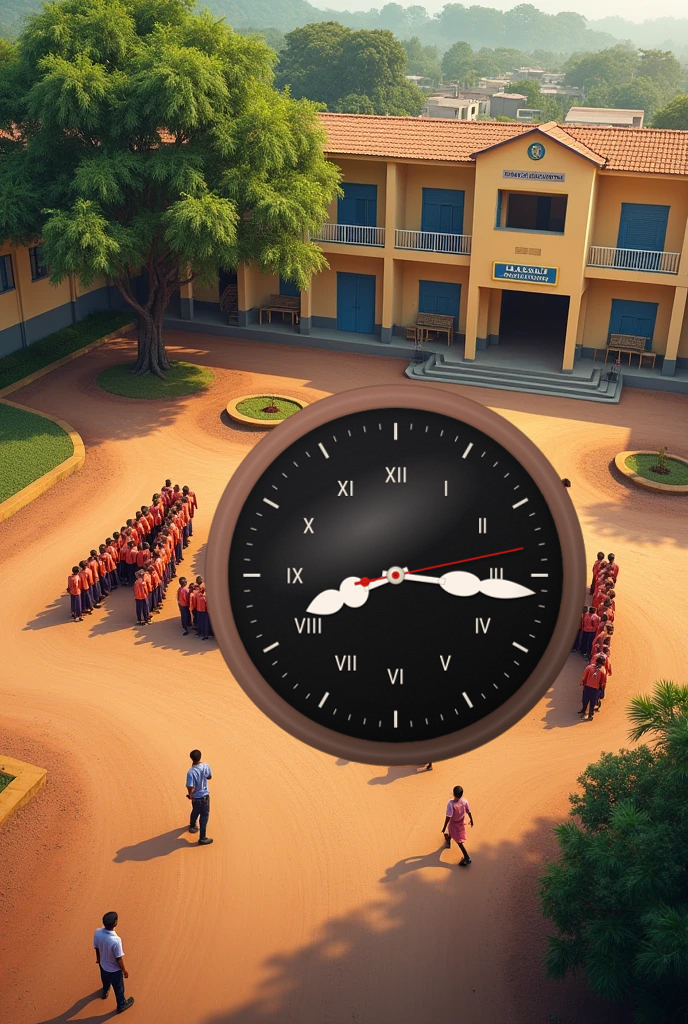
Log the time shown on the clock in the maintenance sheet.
8:16:13
